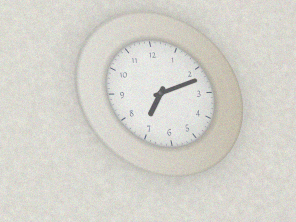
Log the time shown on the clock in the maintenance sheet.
7:12
